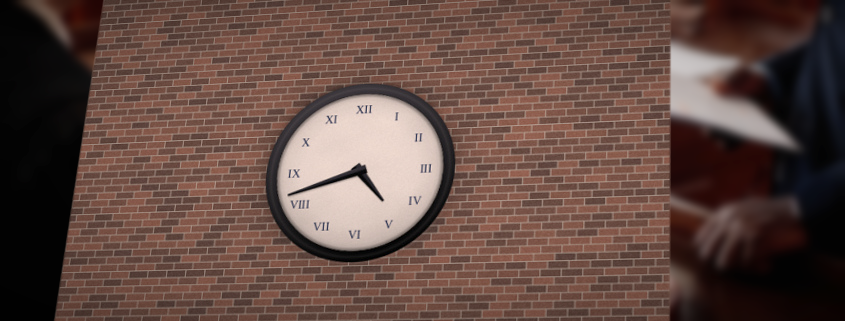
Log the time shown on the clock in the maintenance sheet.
4:42
